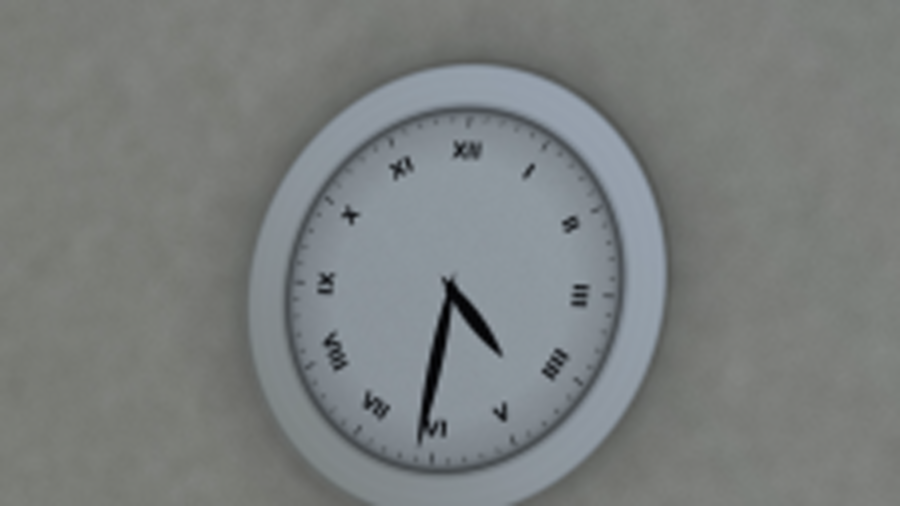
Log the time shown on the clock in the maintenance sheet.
4:31
